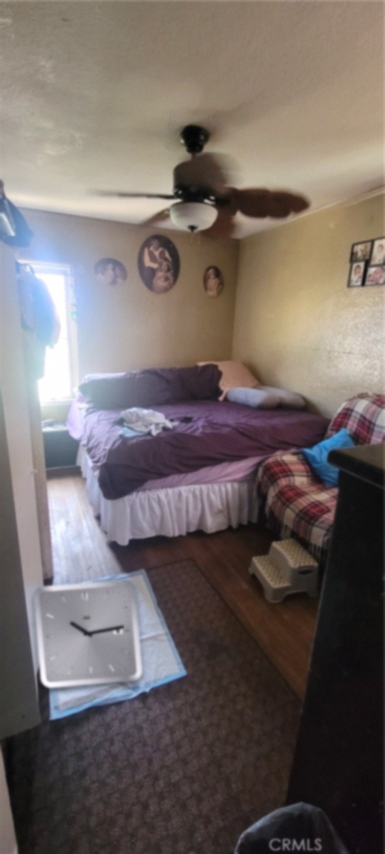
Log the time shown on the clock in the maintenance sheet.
10:14
